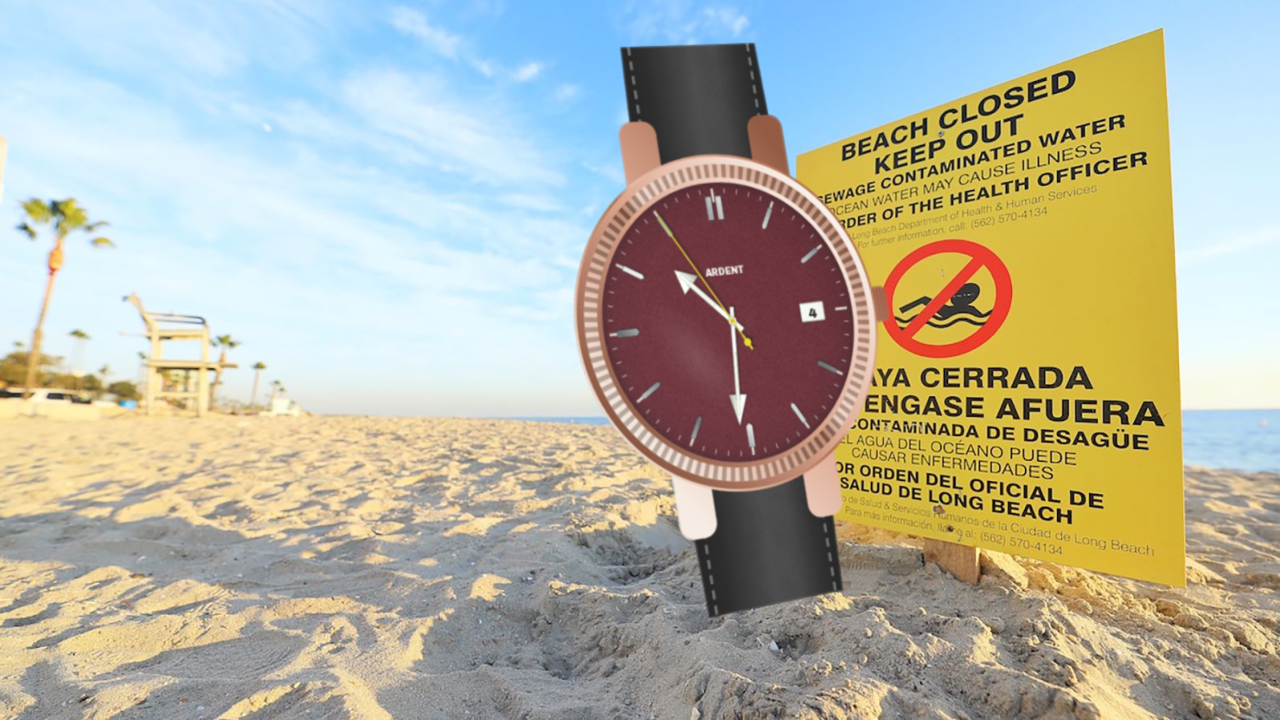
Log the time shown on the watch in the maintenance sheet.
10:30:55
